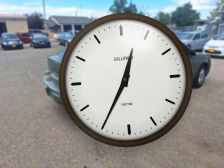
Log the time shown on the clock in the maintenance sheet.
12:35
